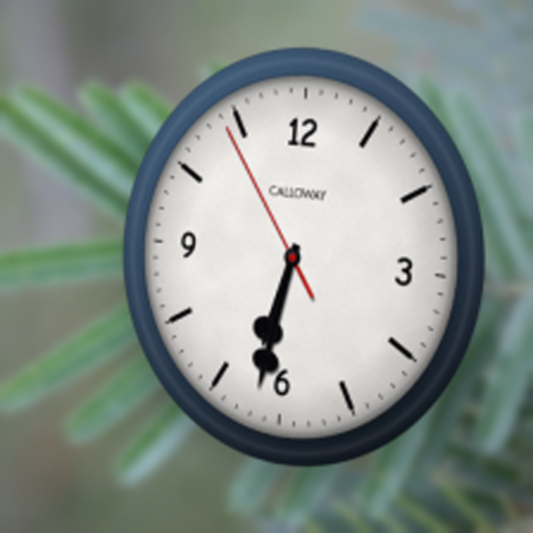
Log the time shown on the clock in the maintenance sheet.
6:31:54
